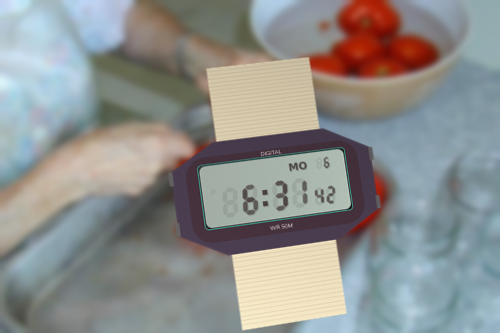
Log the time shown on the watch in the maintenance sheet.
6:31:42
